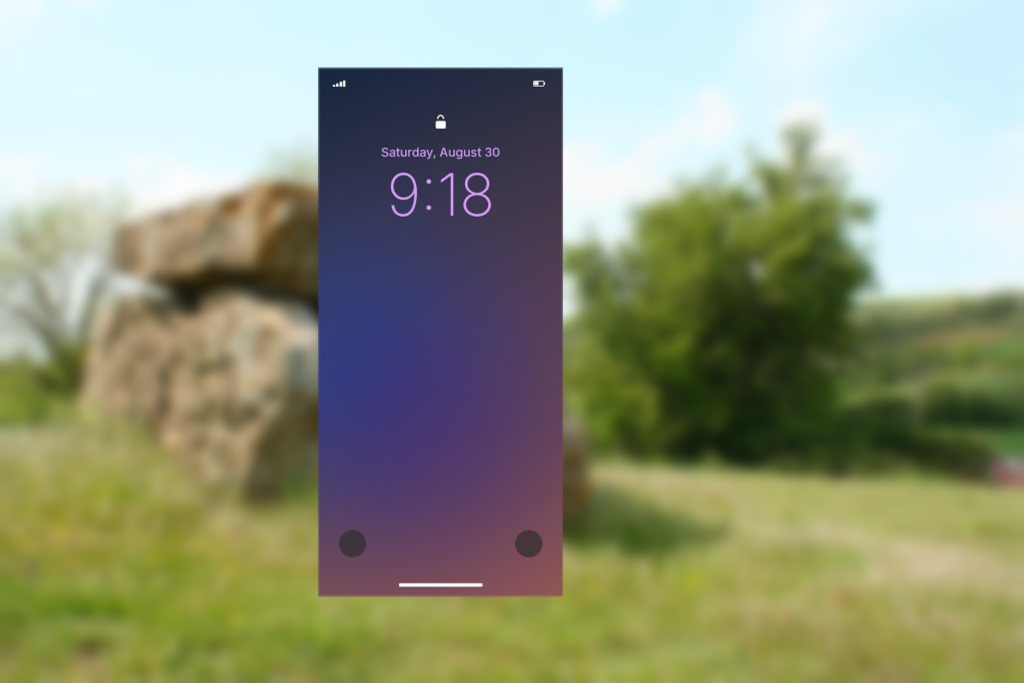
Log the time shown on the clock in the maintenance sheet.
9:18
